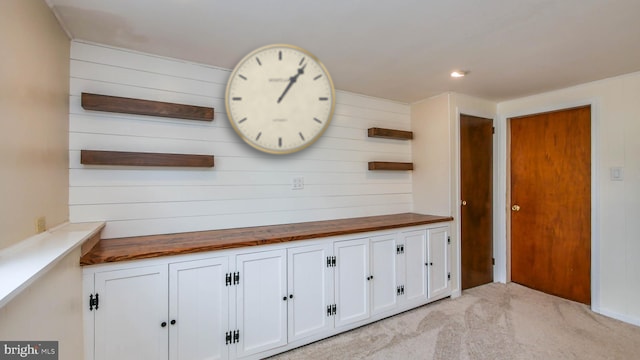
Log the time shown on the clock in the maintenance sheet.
1:06
